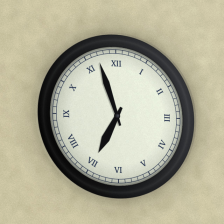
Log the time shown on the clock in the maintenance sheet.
6:57
